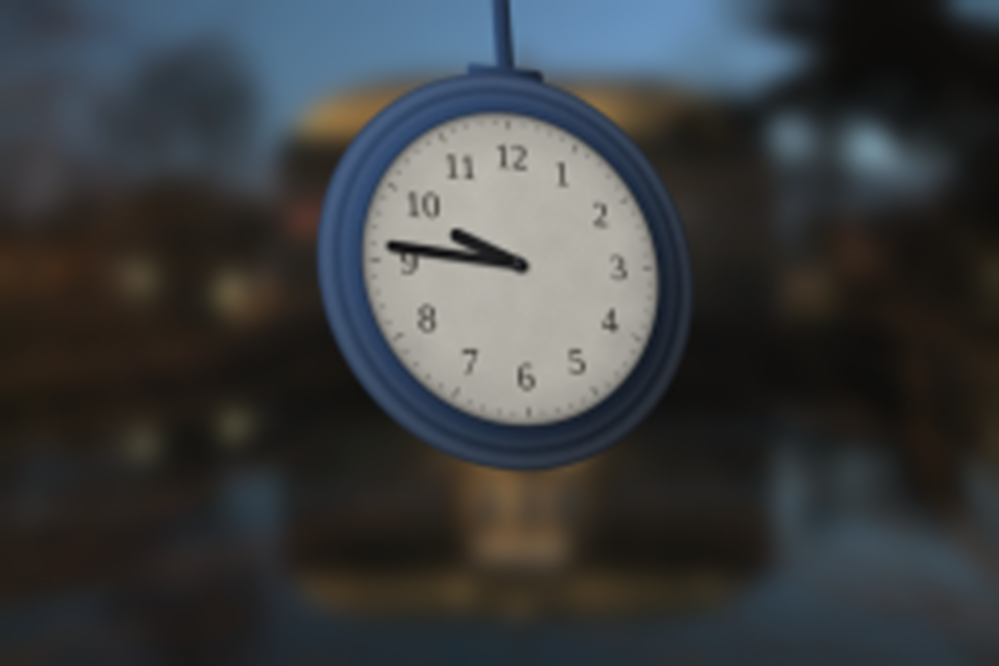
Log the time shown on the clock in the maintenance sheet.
9:46
